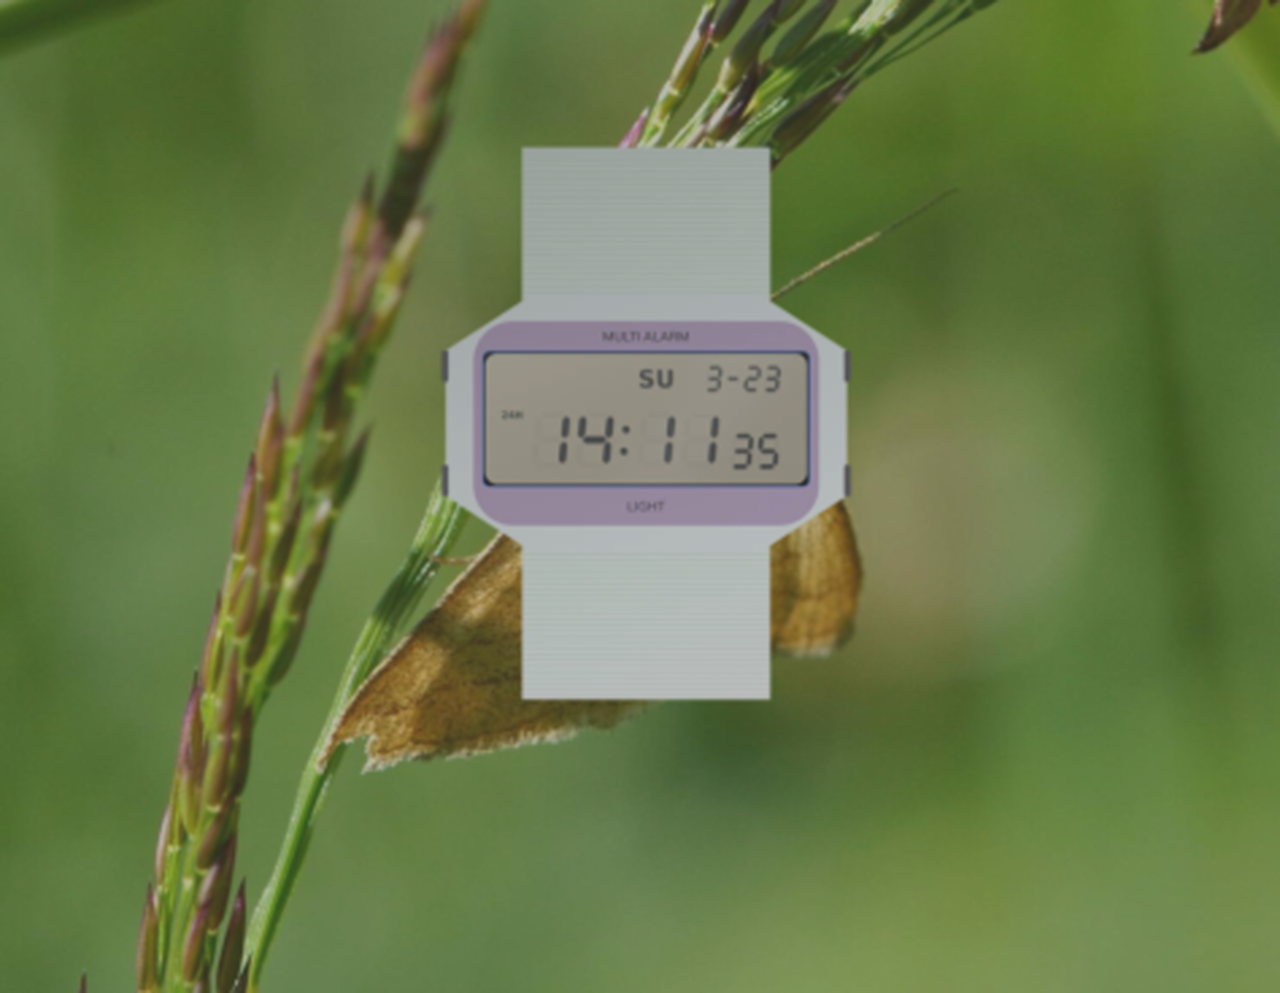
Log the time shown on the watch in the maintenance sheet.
14:11:35
